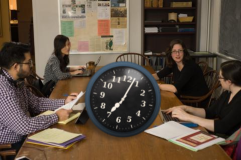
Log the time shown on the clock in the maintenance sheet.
7:03
